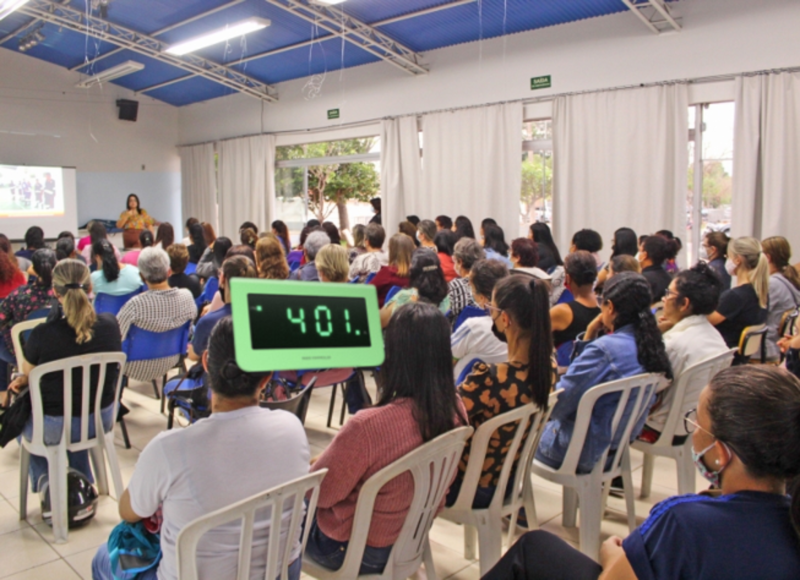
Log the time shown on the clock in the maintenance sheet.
4:01
